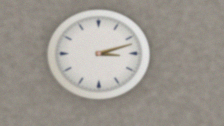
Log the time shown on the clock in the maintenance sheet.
3:12
